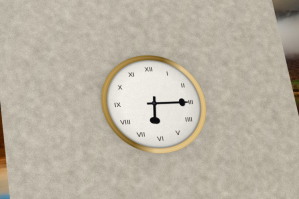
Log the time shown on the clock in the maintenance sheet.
6:15
